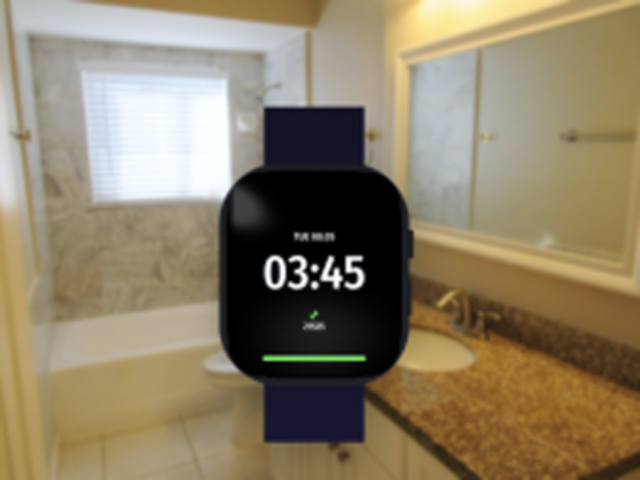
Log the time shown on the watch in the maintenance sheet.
3:45
